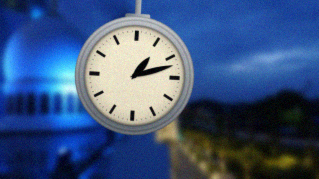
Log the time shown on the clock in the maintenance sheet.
1:12
